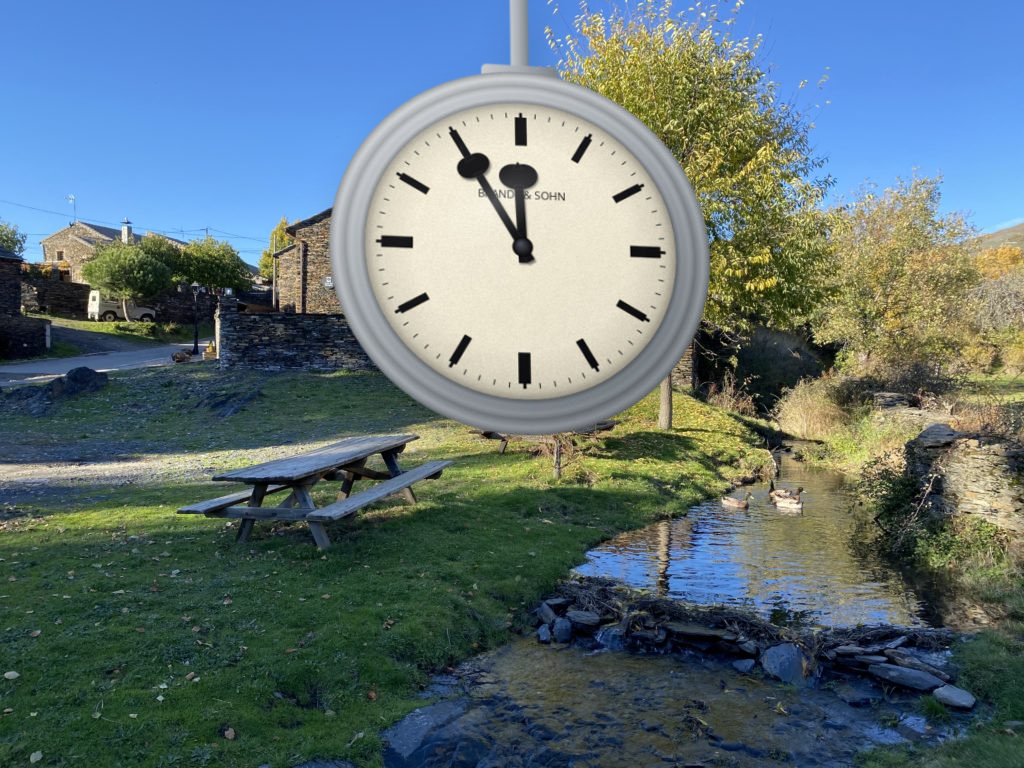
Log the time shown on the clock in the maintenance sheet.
11:55
